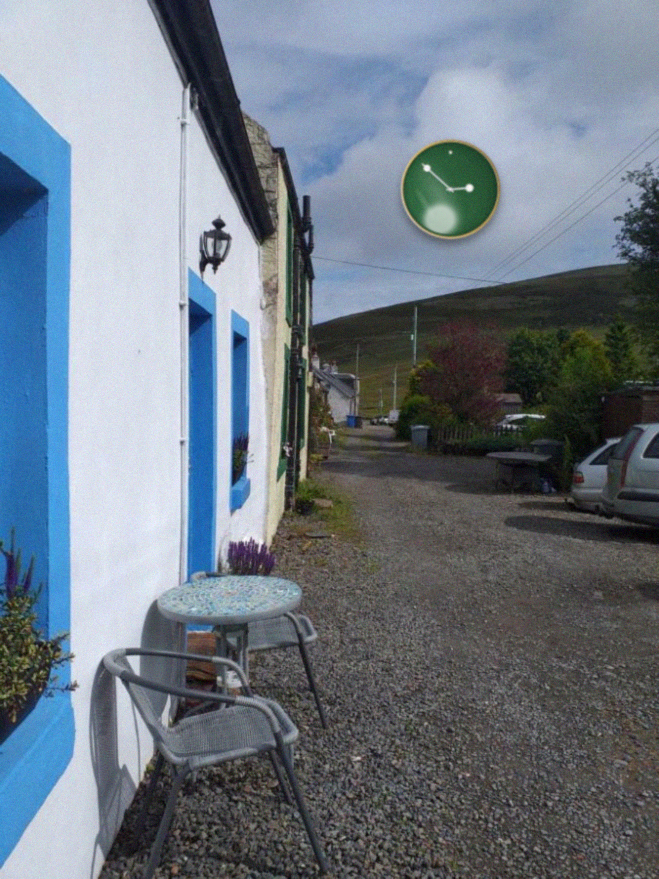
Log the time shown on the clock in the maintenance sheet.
2:52
